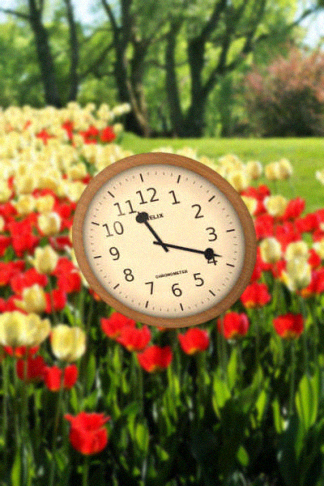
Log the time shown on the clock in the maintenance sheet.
11:19
